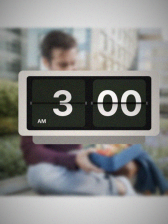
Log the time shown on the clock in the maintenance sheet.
3:00
